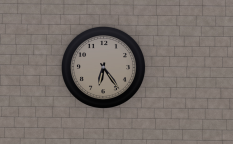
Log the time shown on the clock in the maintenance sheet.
6:24
